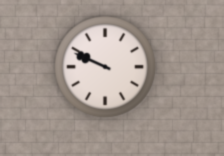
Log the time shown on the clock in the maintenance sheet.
9:49
